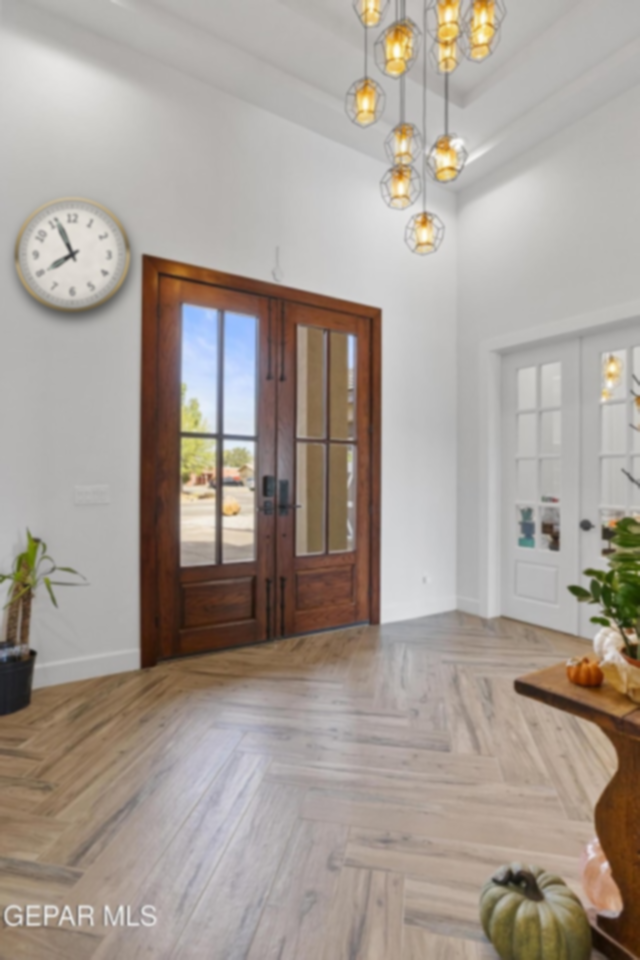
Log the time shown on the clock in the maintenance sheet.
7:56
